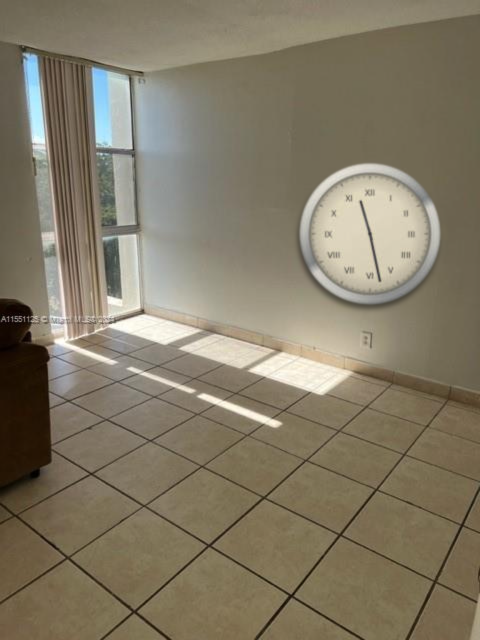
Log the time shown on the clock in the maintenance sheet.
11:28
